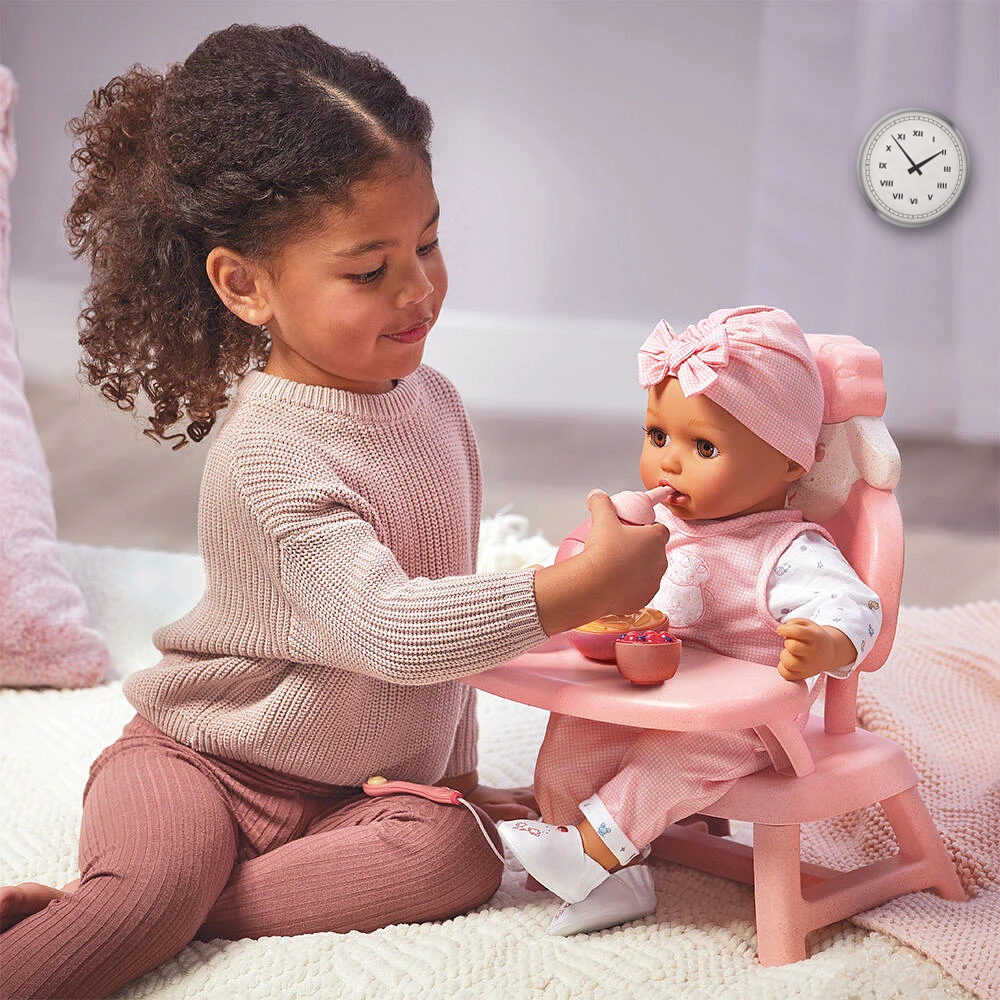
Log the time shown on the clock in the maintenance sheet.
1:53
